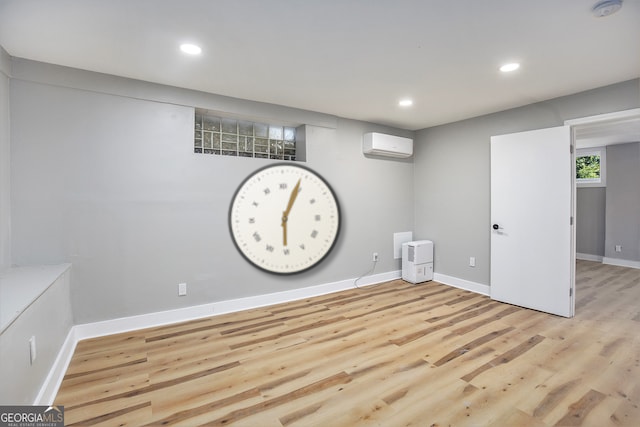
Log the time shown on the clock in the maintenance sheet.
6:04
